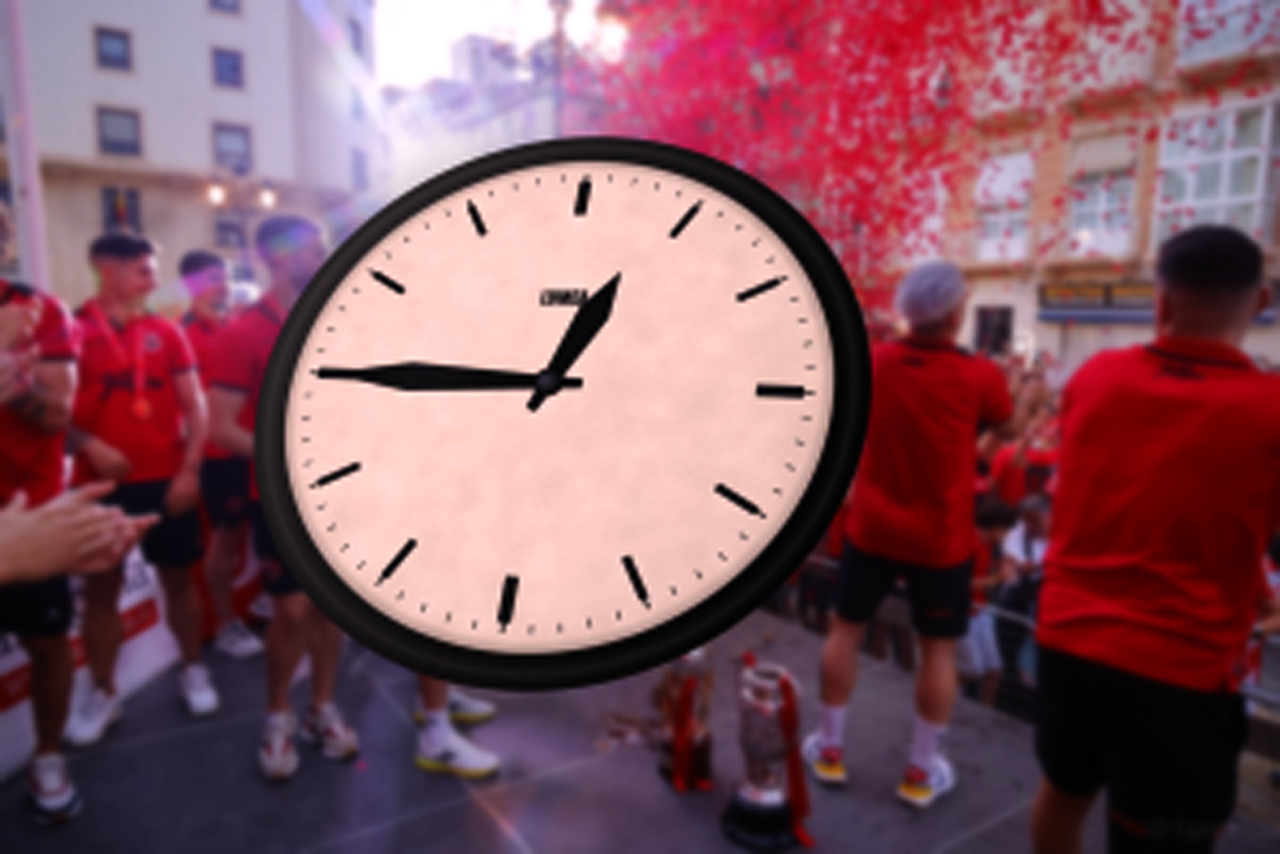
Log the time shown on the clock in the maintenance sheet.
12:45
